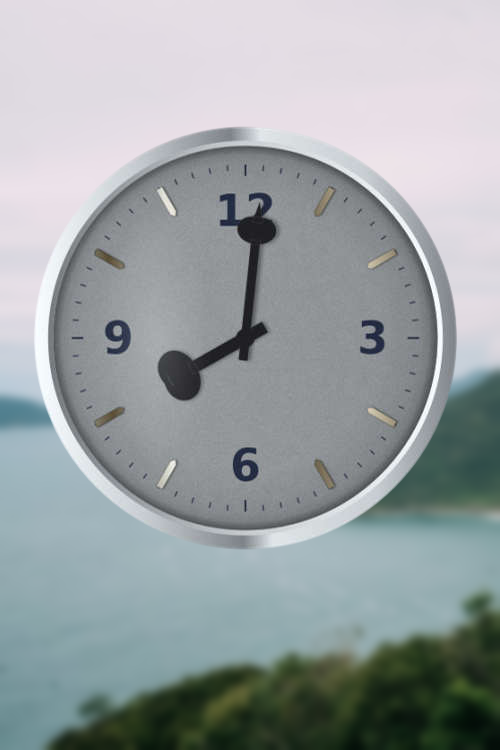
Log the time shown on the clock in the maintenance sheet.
8:01
